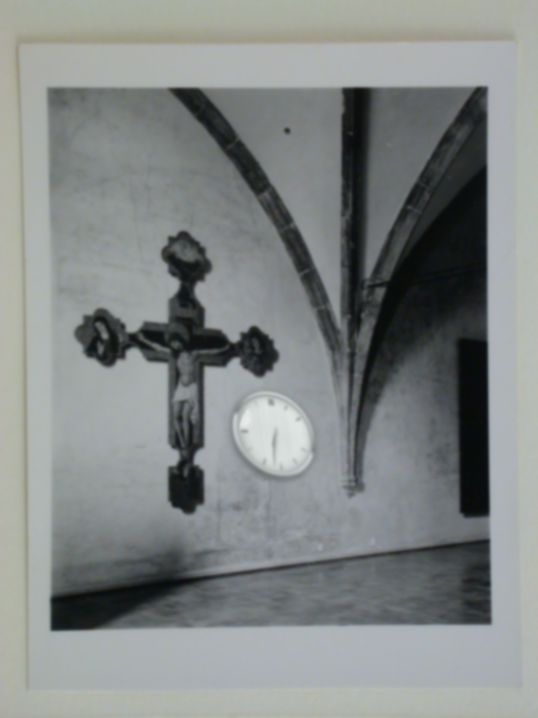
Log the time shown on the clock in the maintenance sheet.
6:32
